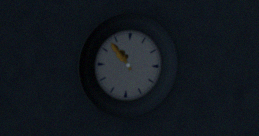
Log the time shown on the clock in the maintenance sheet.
10:53
